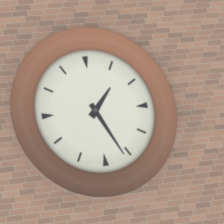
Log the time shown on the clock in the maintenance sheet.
1:26
